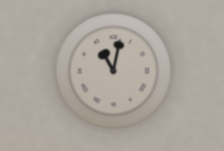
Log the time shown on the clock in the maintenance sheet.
11:02
